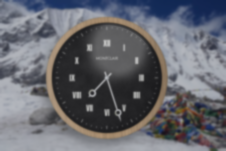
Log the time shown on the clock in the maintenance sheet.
7:27
